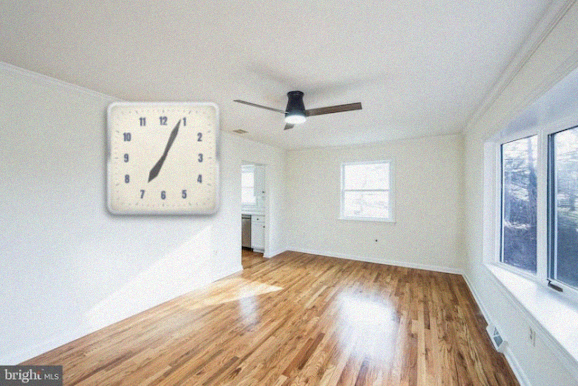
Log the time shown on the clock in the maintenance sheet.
7:04
